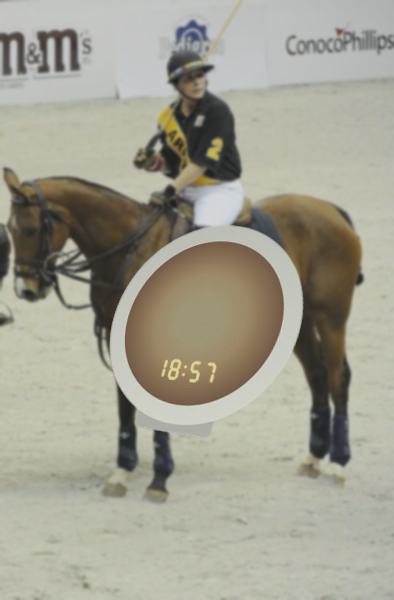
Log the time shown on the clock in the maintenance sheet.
18:57
